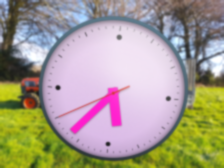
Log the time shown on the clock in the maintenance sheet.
5:36:40
